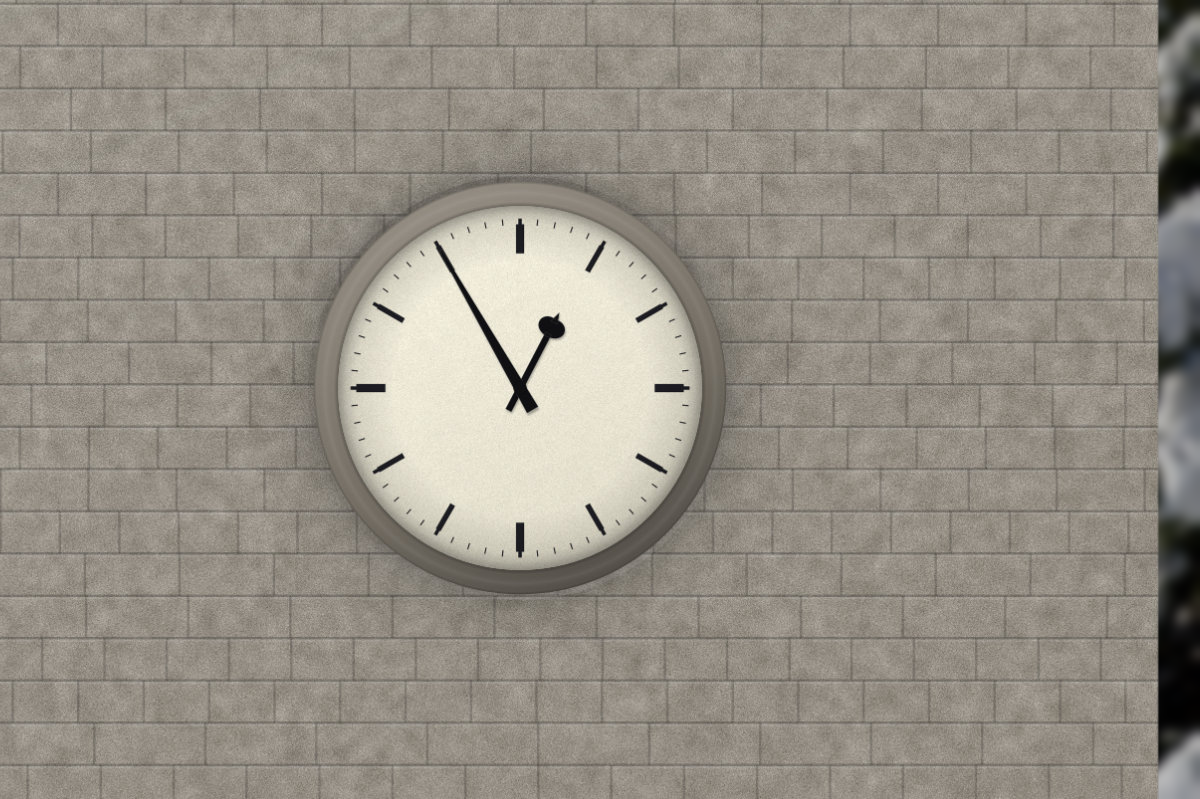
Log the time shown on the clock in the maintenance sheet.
12:55
